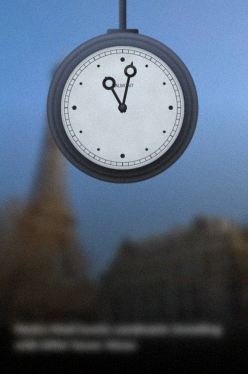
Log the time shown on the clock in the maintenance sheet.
11:02
